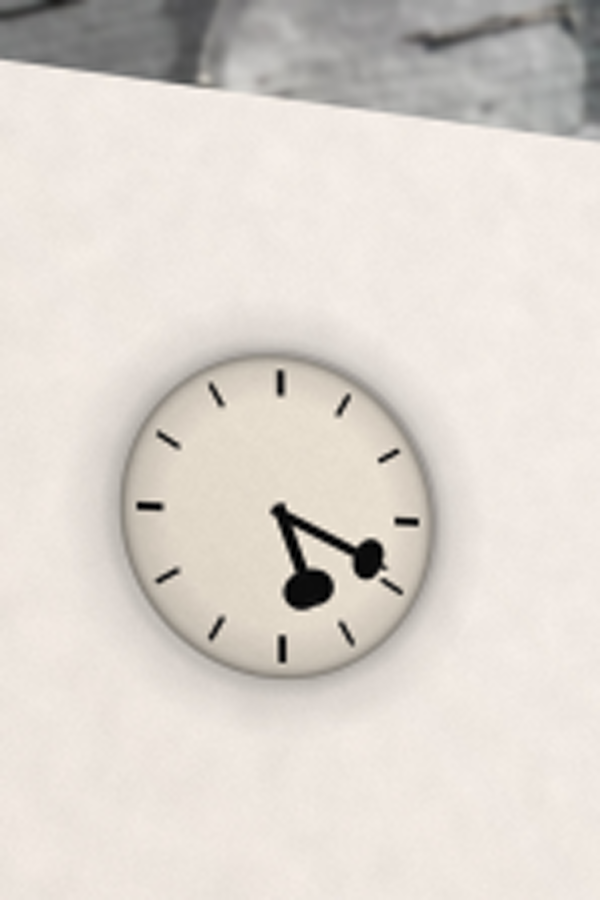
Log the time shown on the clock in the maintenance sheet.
5:19
